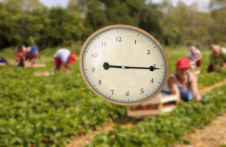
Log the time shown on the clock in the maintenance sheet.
9:16
